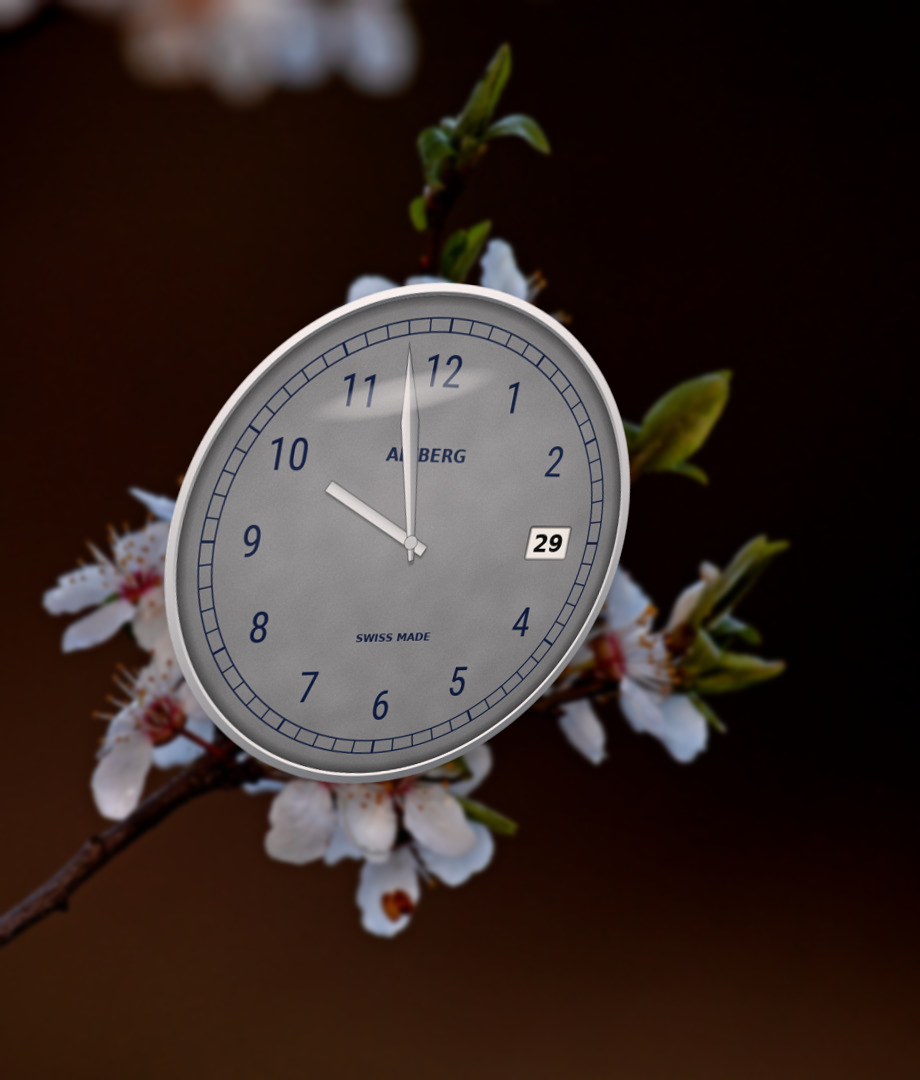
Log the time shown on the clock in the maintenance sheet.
9:58
